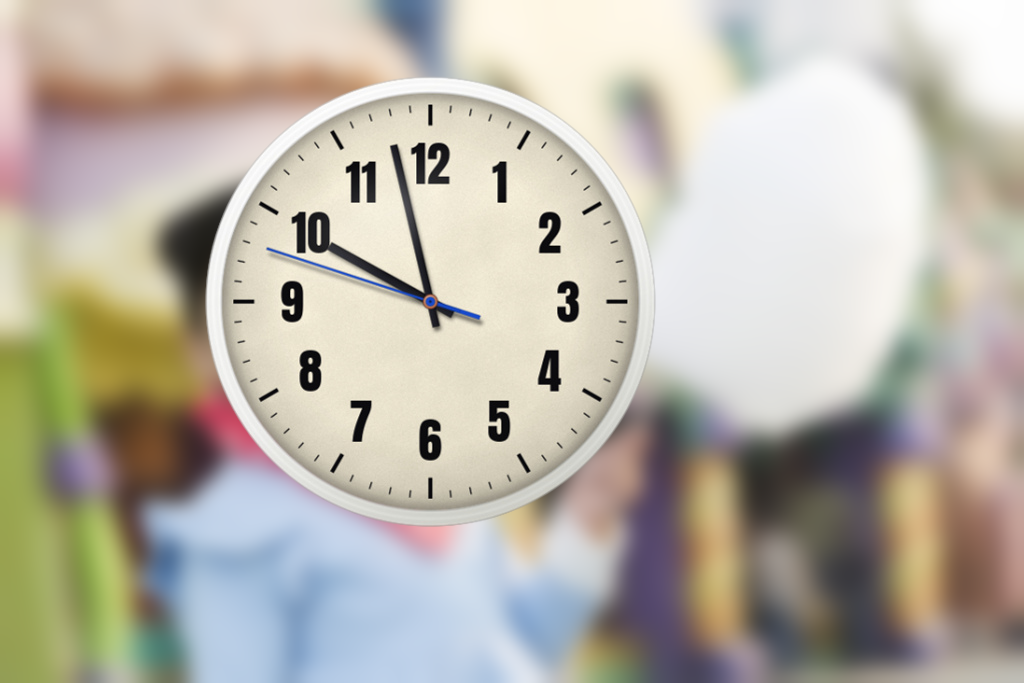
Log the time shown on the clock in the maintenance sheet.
9:57:48
